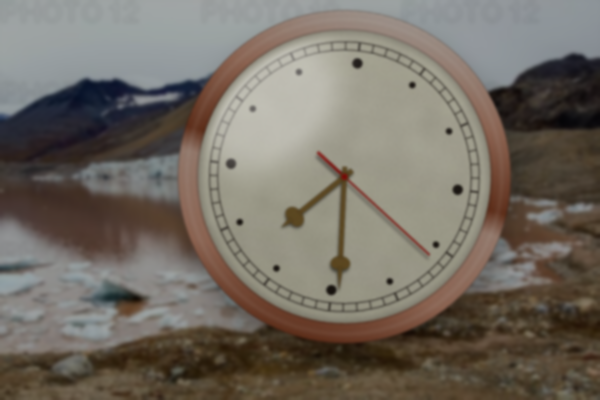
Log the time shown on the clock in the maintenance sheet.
7:29:21
